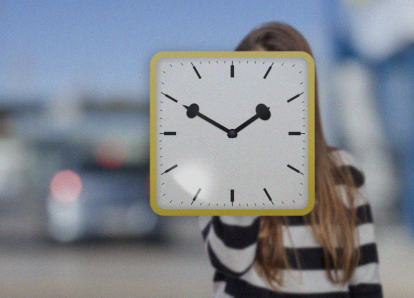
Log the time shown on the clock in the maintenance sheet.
1:50
